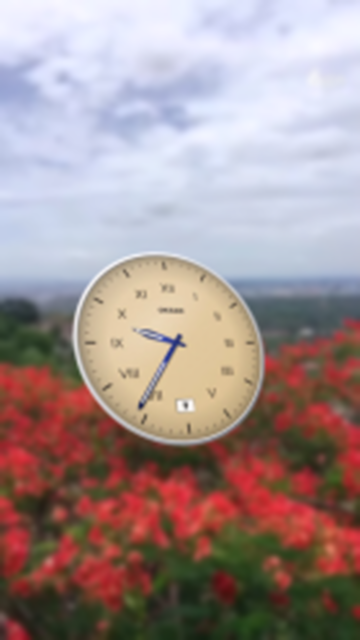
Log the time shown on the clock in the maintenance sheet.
9:36
